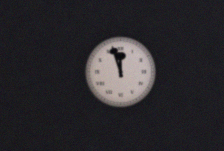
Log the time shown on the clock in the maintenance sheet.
11:57
